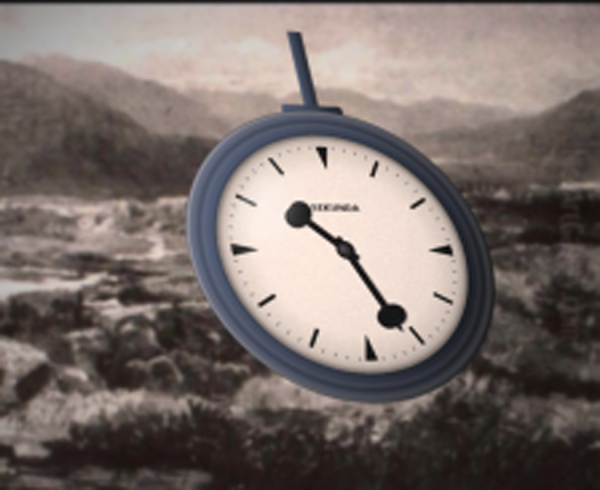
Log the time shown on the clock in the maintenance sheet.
10:26
